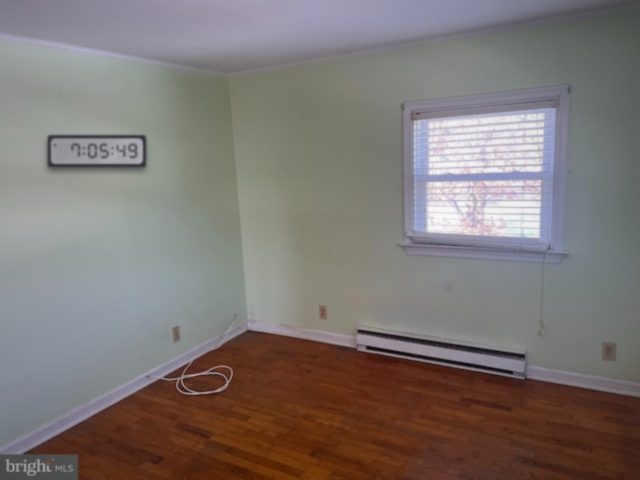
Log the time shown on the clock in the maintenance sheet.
7:05:49
